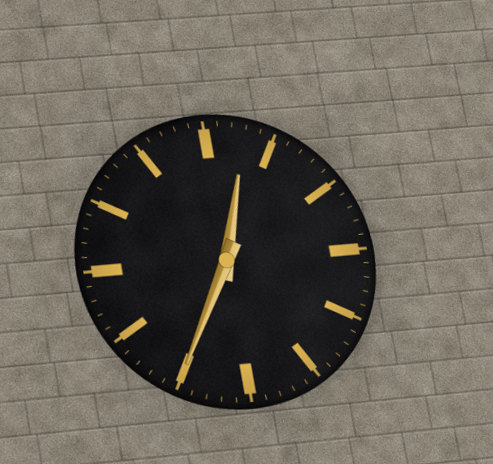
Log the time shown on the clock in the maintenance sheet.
12:35
